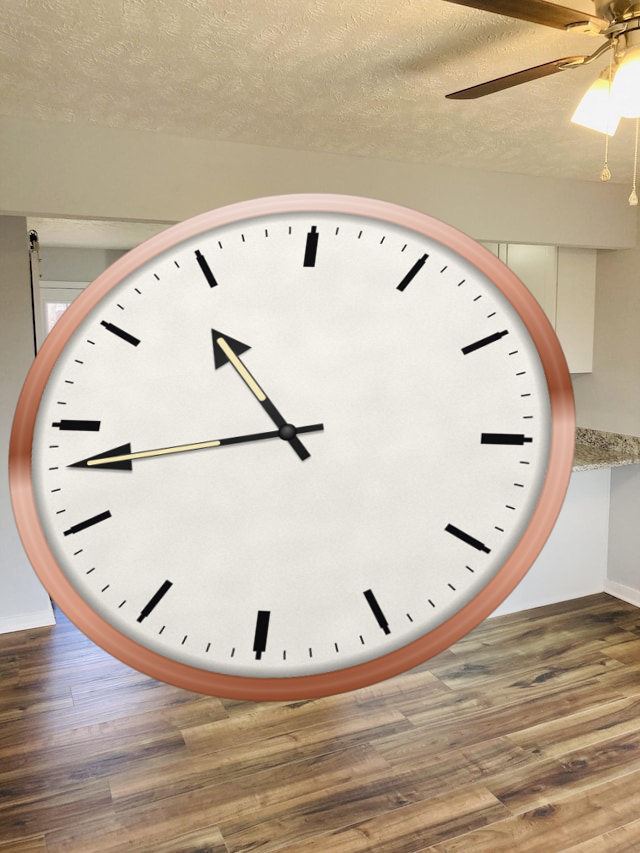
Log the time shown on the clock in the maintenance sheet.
10:43
